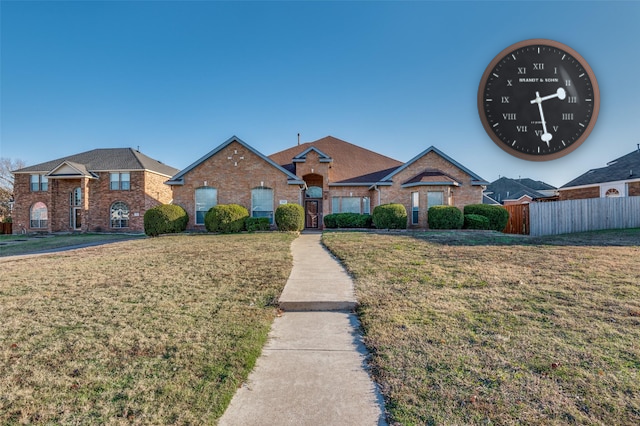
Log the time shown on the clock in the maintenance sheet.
2:28
